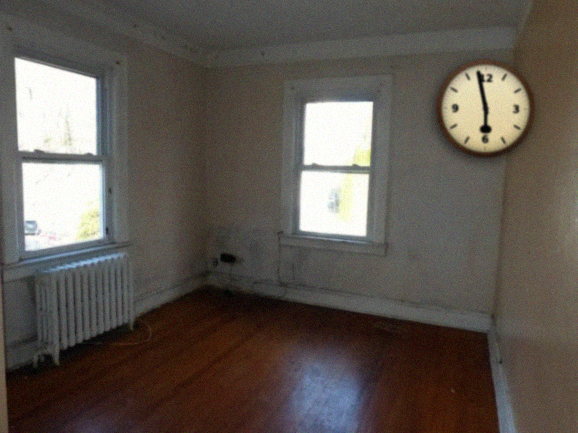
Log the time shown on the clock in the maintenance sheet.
5:58
